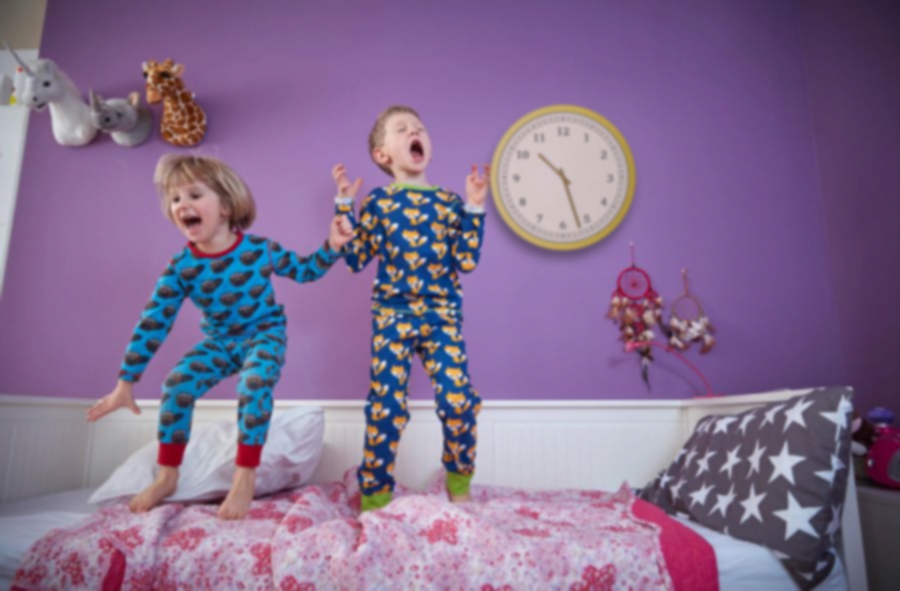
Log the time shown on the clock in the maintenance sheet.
10:27
